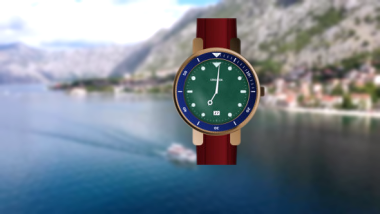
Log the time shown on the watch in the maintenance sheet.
7:01
